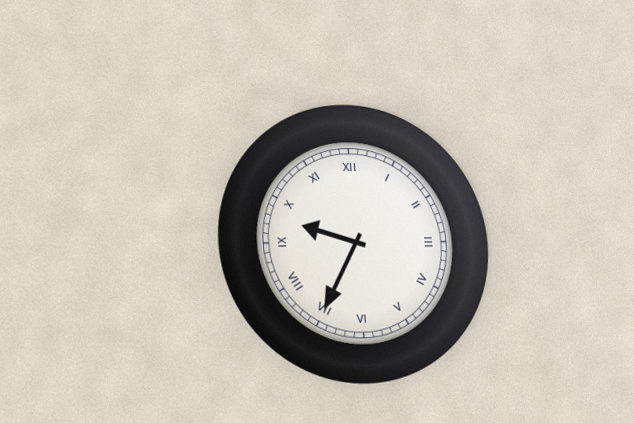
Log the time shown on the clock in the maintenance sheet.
9:35
